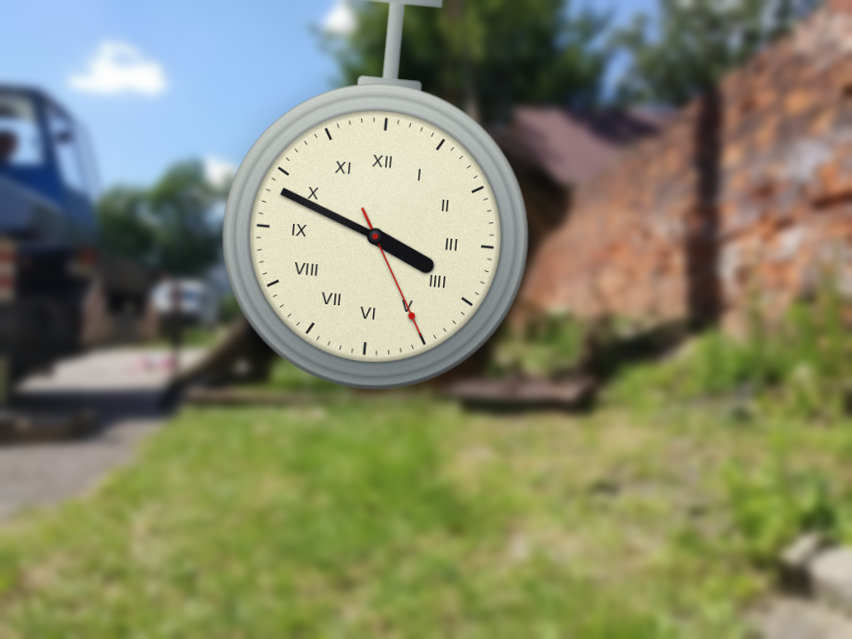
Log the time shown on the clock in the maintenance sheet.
3:48:25
